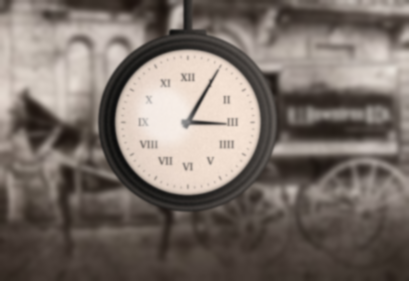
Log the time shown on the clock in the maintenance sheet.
3:05
